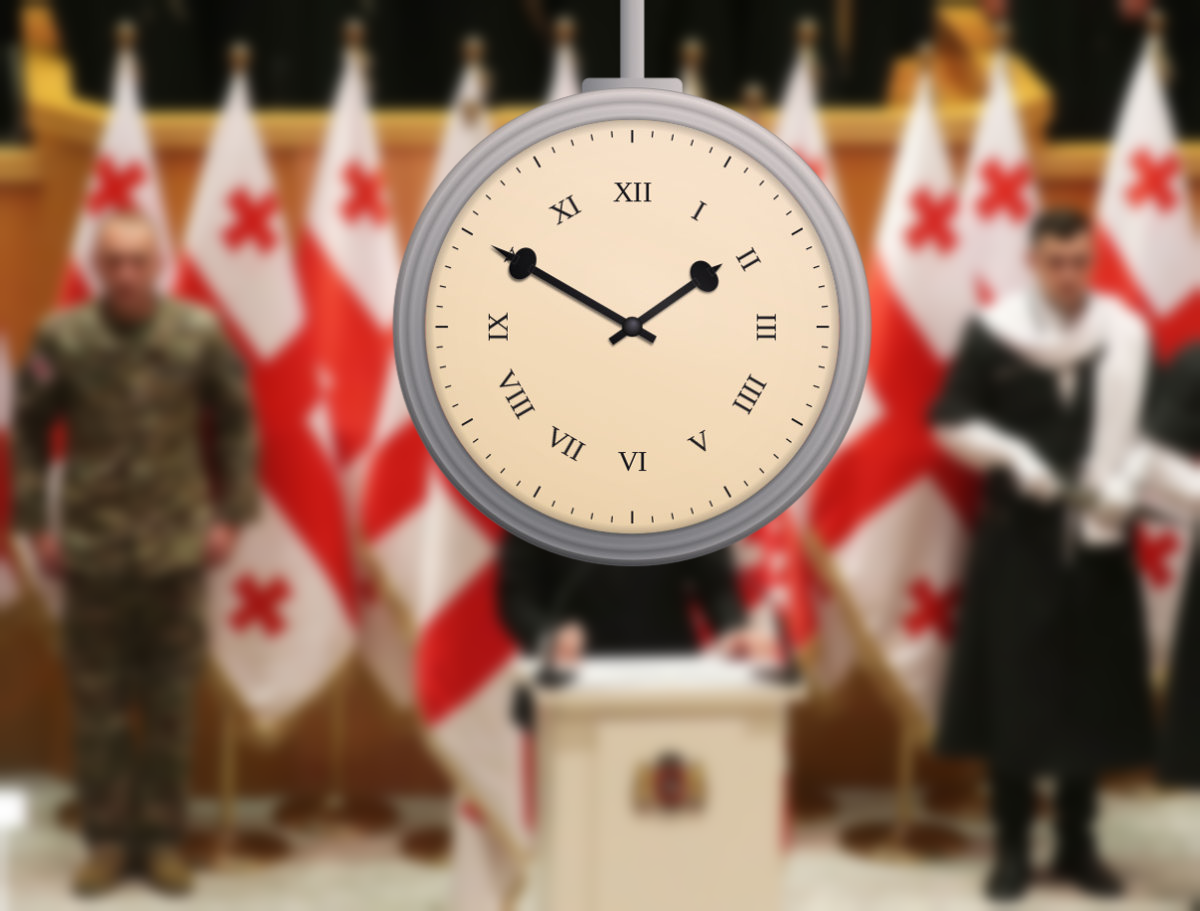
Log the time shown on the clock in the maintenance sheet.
1:50
